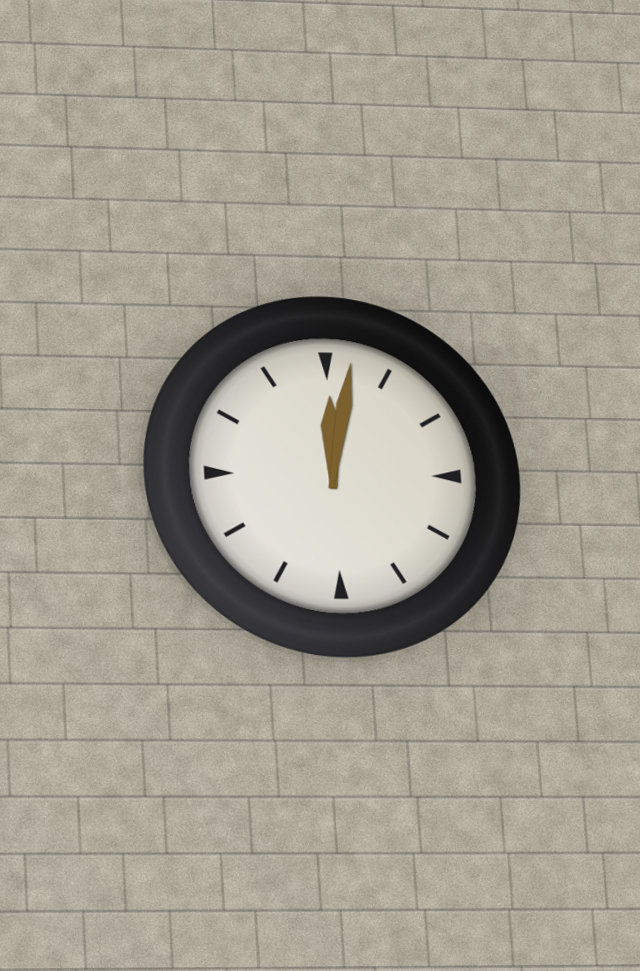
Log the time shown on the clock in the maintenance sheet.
12:02
